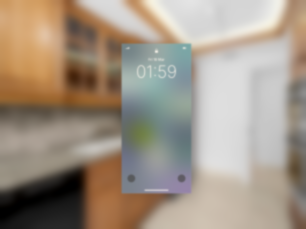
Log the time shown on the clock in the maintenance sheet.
1:59
